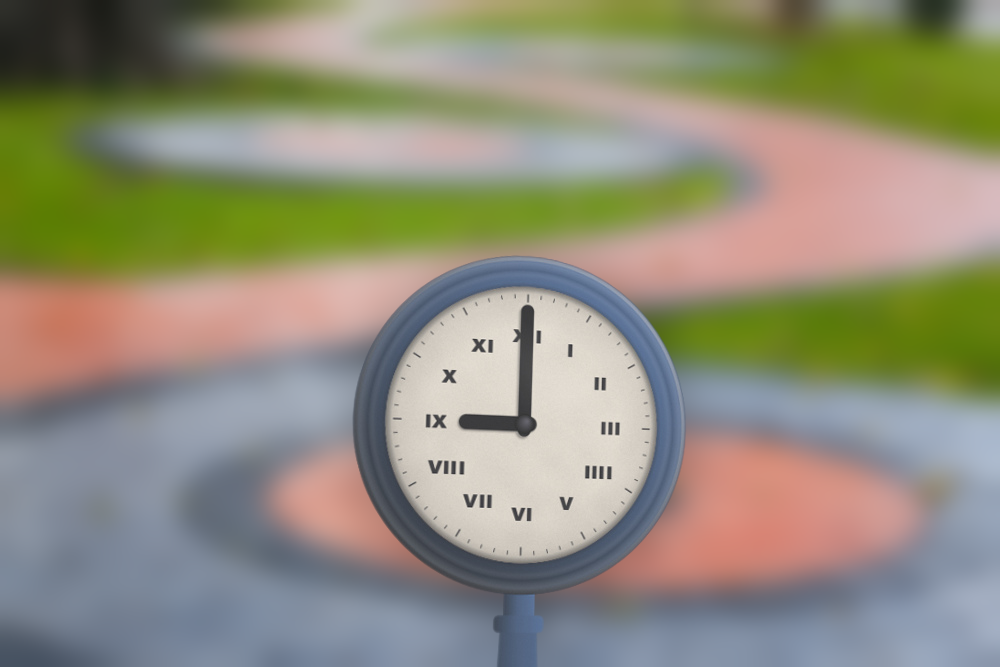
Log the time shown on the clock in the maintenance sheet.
9:00
